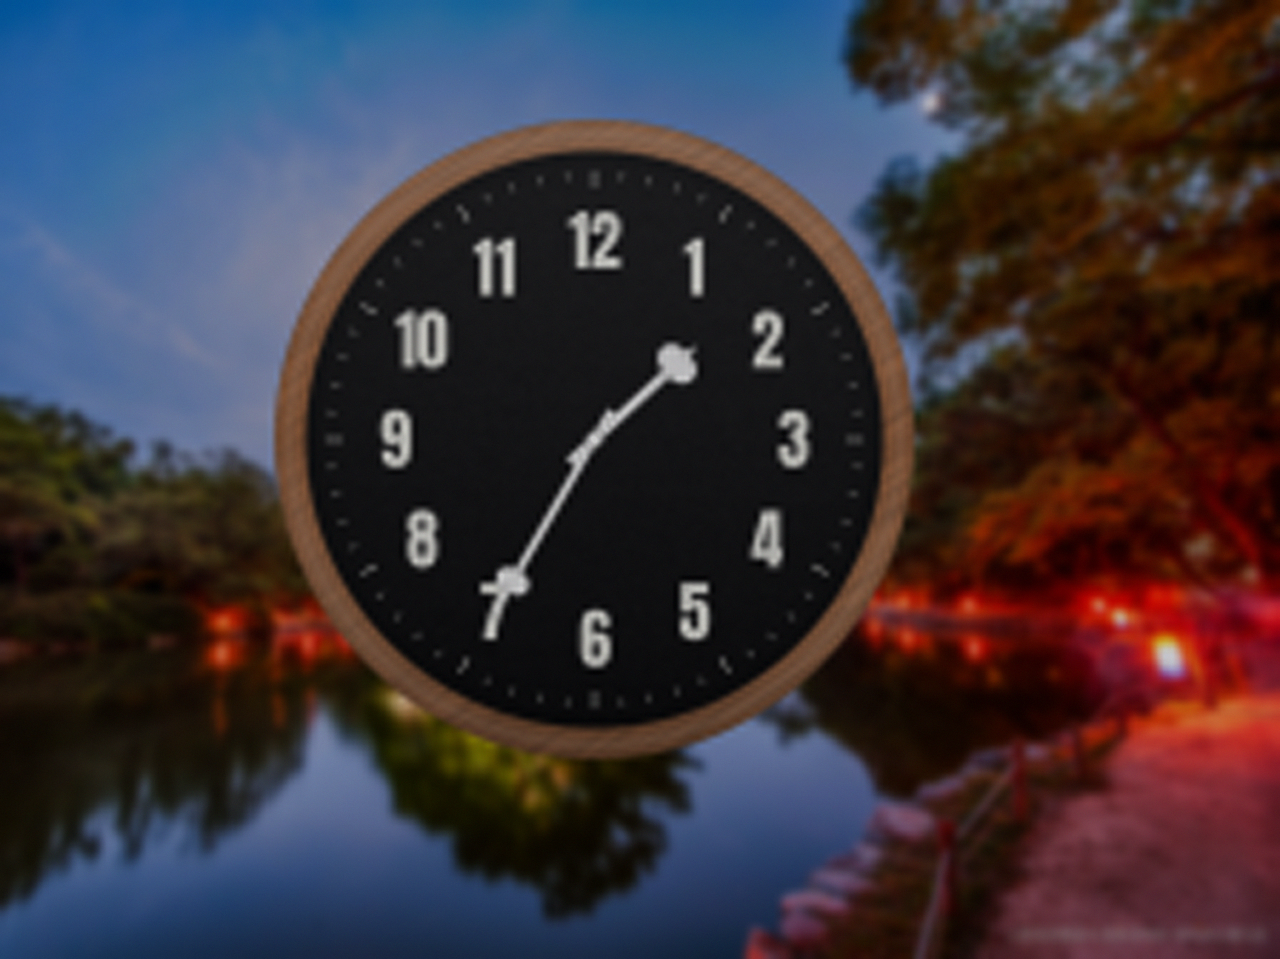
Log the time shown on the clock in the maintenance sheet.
1:35
